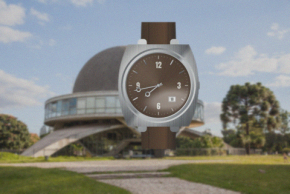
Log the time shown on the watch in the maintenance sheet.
7:43
